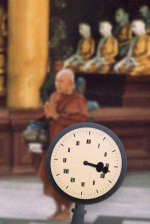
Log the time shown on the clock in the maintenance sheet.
3:17
